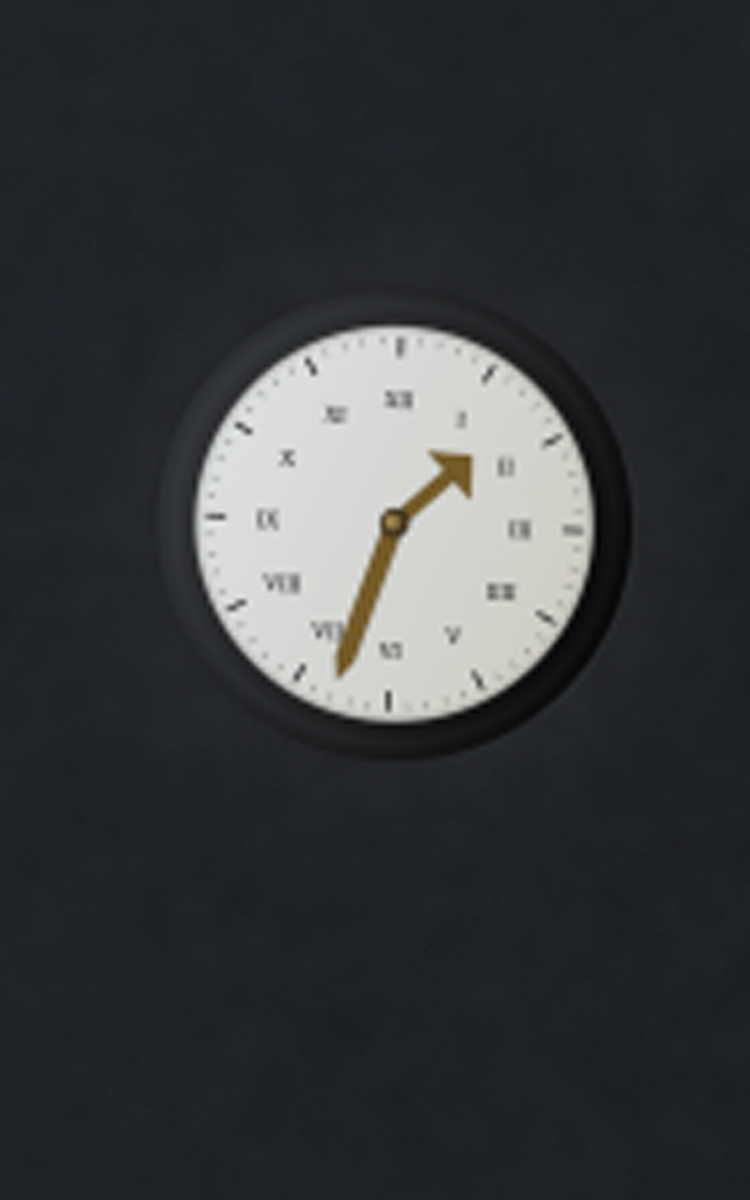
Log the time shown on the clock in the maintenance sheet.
1:33
